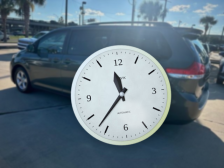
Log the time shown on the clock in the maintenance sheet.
11:37
